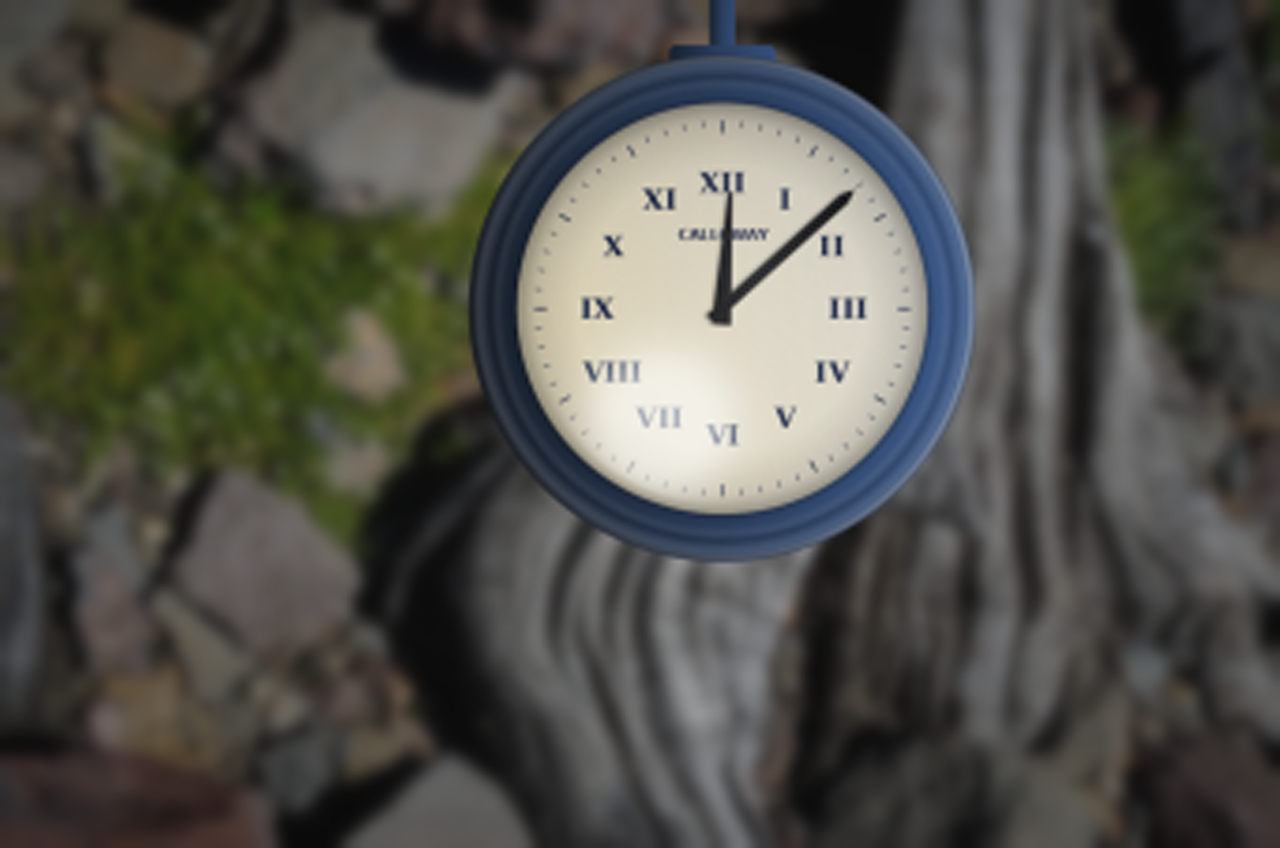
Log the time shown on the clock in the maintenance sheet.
12:08
